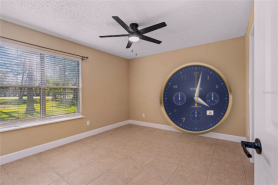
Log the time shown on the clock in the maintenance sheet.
4:02
